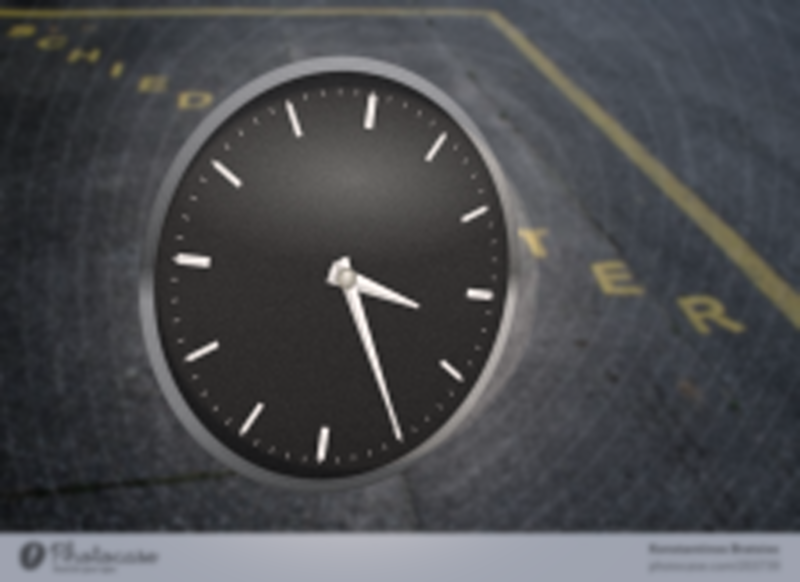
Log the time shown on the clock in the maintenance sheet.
3:25
